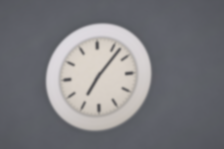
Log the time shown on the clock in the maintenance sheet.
7:07
